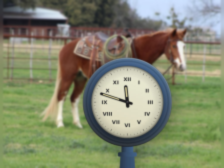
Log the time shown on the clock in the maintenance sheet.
11:48
